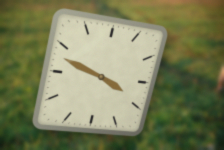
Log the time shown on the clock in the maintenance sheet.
3:48
